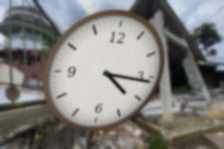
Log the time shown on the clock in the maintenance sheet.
4:16
